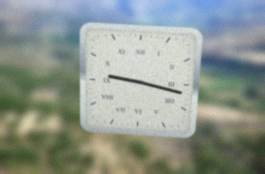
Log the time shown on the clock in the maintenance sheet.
9:17
